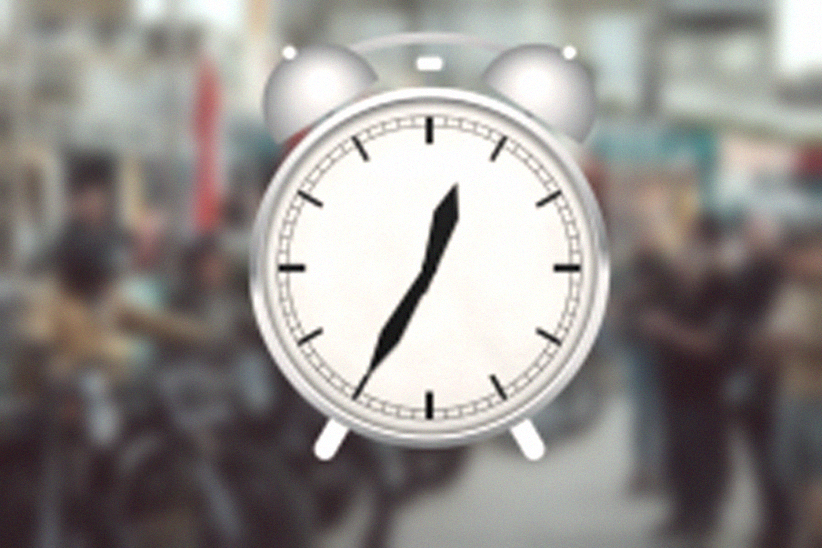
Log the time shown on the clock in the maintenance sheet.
12:35
